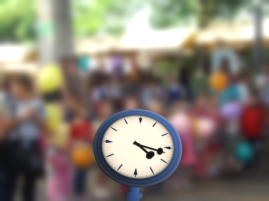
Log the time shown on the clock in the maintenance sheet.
4:17
